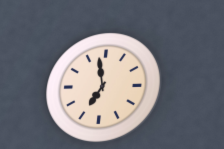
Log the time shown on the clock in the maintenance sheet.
6:58
